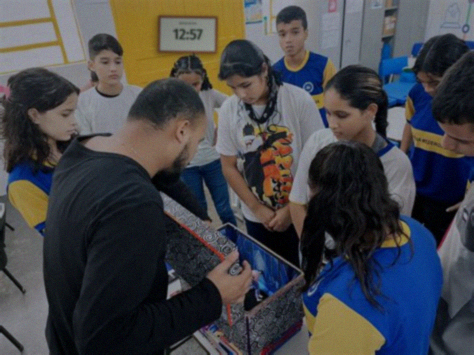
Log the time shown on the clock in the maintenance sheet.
12:57
